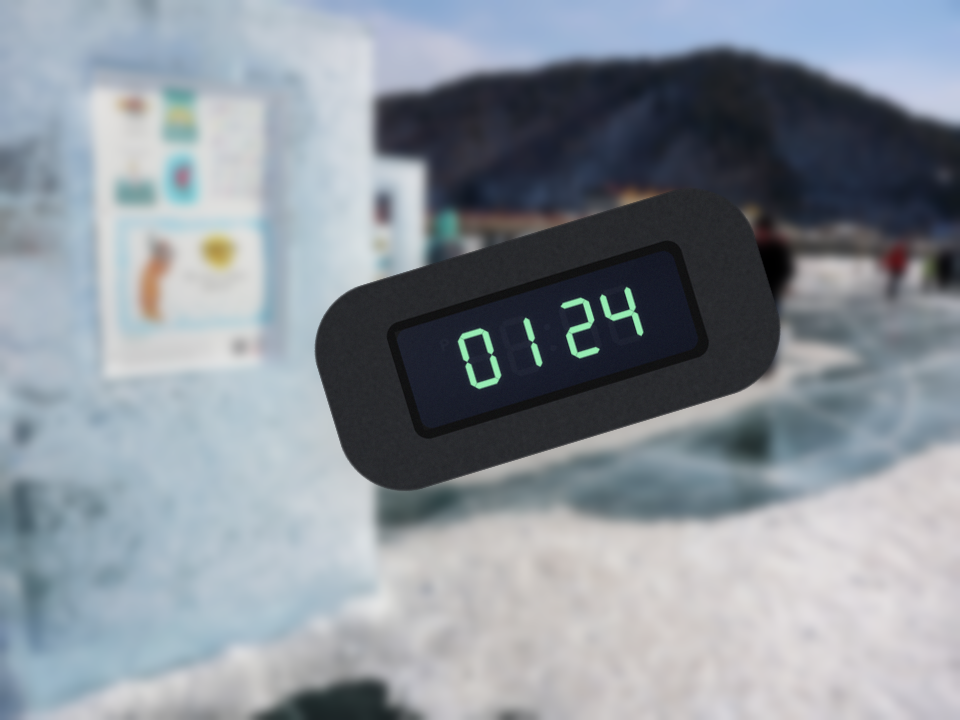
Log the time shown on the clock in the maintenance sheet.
1:24
